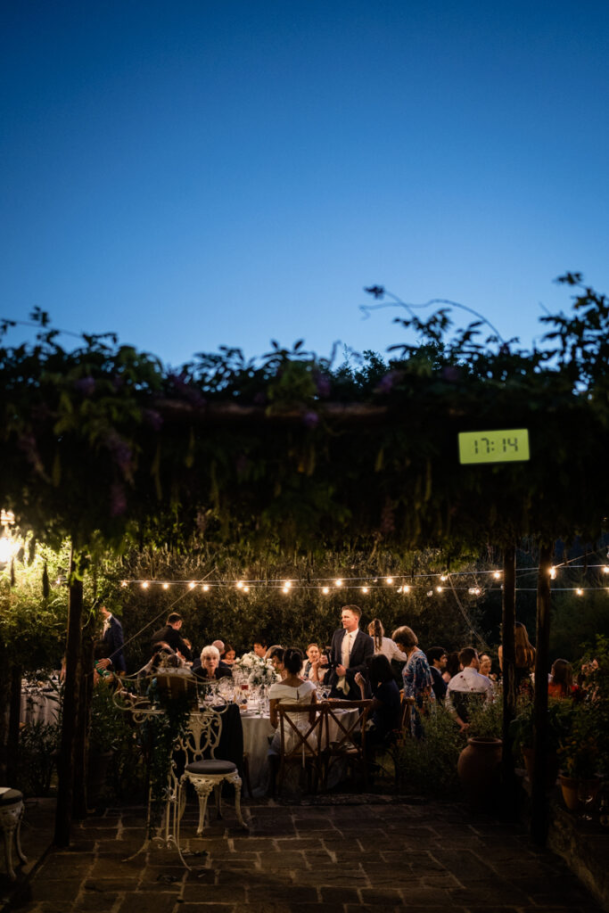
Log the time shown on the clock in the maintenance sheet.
17:14
